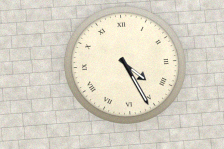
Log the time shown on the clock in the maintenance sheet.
4:26
